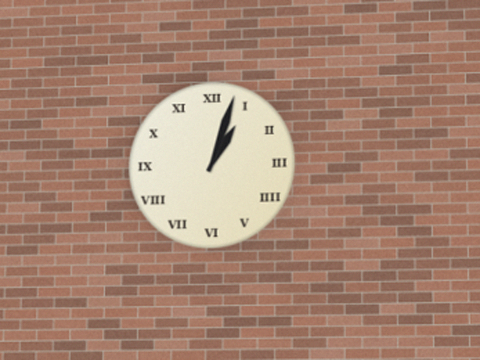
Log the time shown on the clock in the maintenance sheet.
1:03
